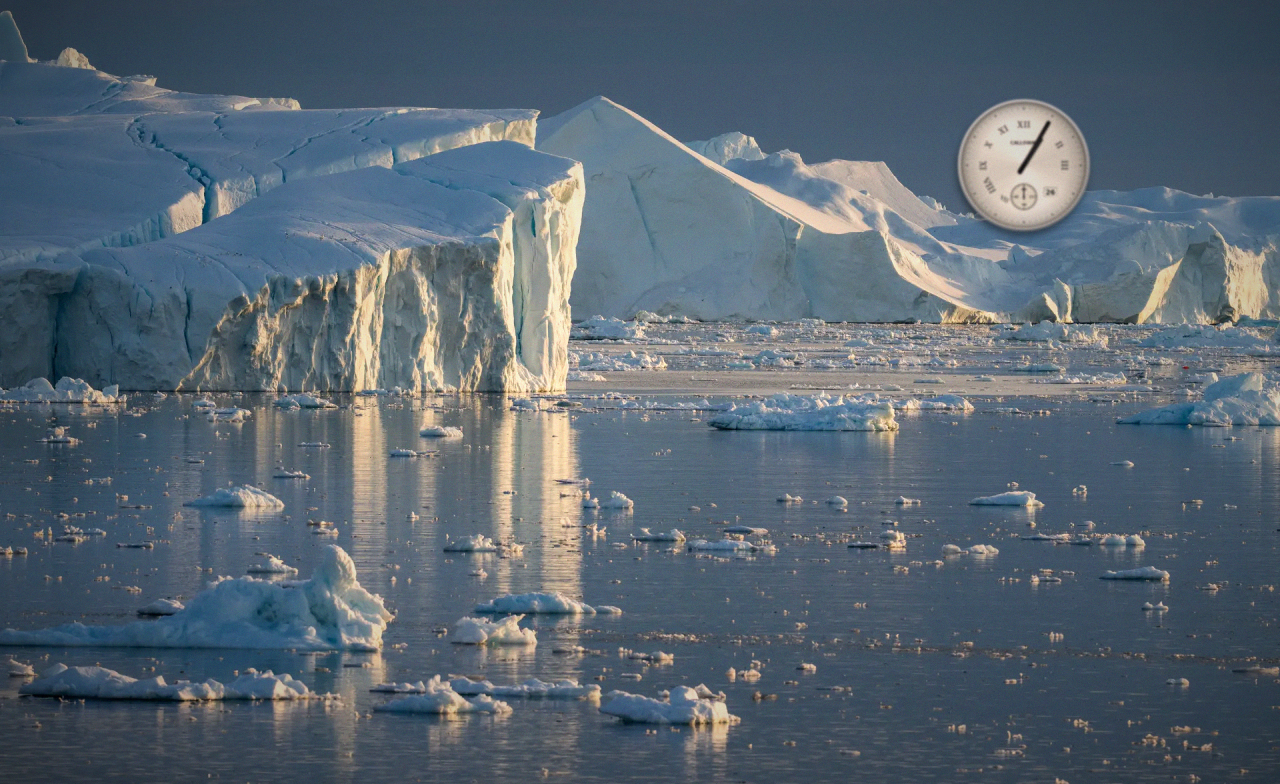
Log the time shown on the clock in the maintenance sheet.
1:05
